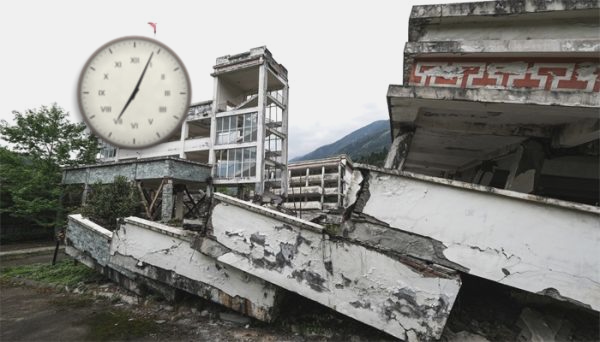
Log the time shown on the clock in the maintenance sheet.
7:04
